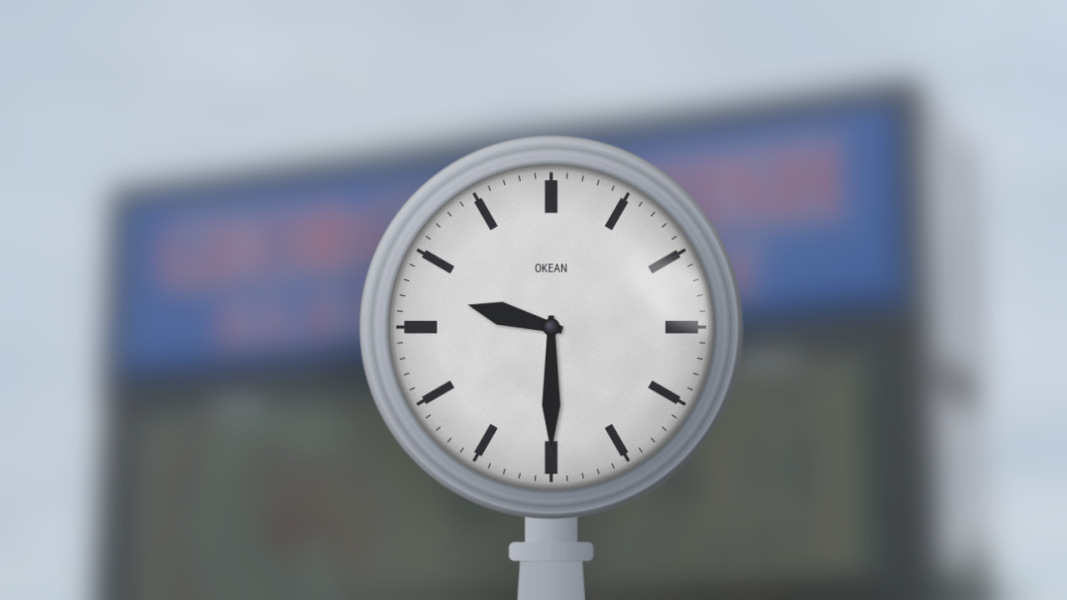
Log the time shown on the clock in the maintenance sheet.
9:30
